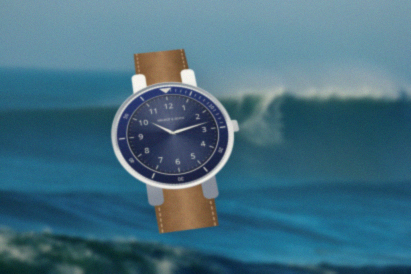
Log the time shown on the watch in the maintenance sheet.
10:13
